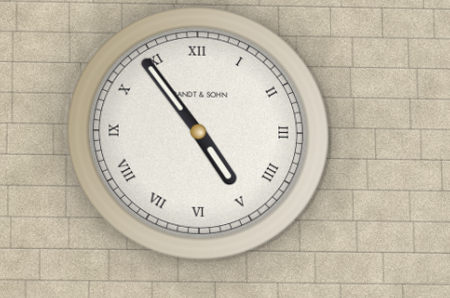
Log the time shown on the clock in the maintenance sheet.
4:54
